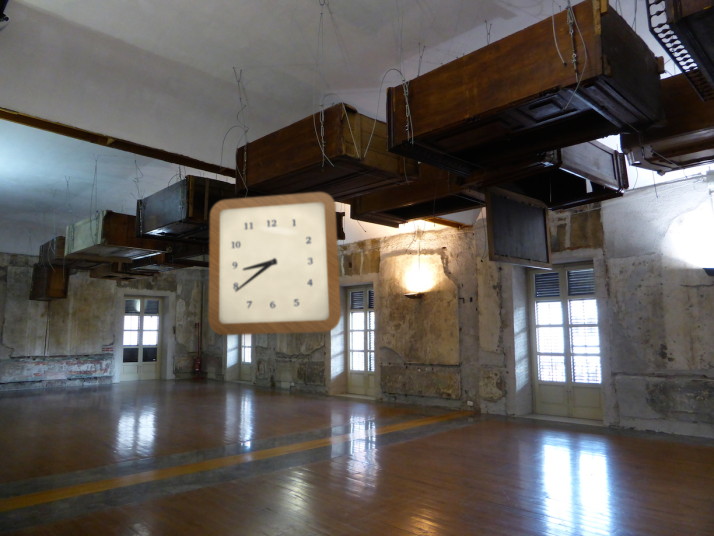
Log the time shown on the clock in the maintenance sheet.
8:39
